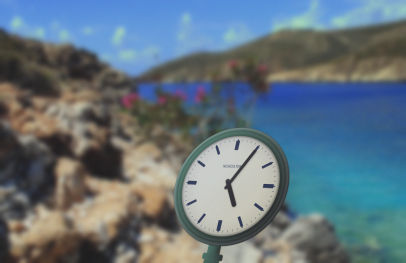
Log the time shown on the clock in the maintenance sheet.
5:05
